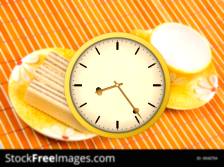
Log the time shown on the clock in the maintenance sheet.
8:24
